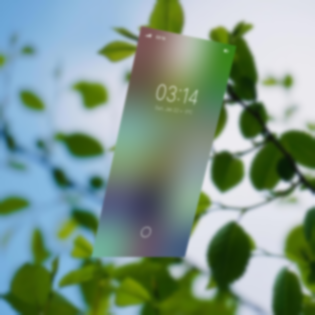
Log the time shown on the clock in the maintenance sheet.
3:14
